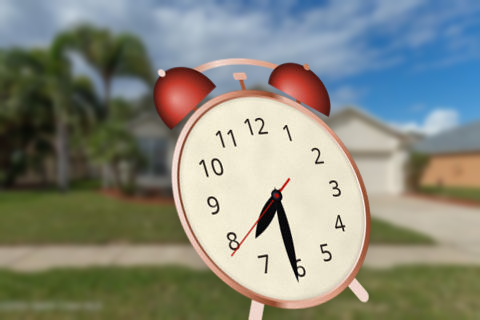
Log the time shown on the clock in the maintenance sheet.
7:30:39
